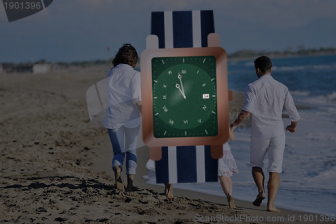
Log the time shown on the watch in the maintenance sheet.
10:58
